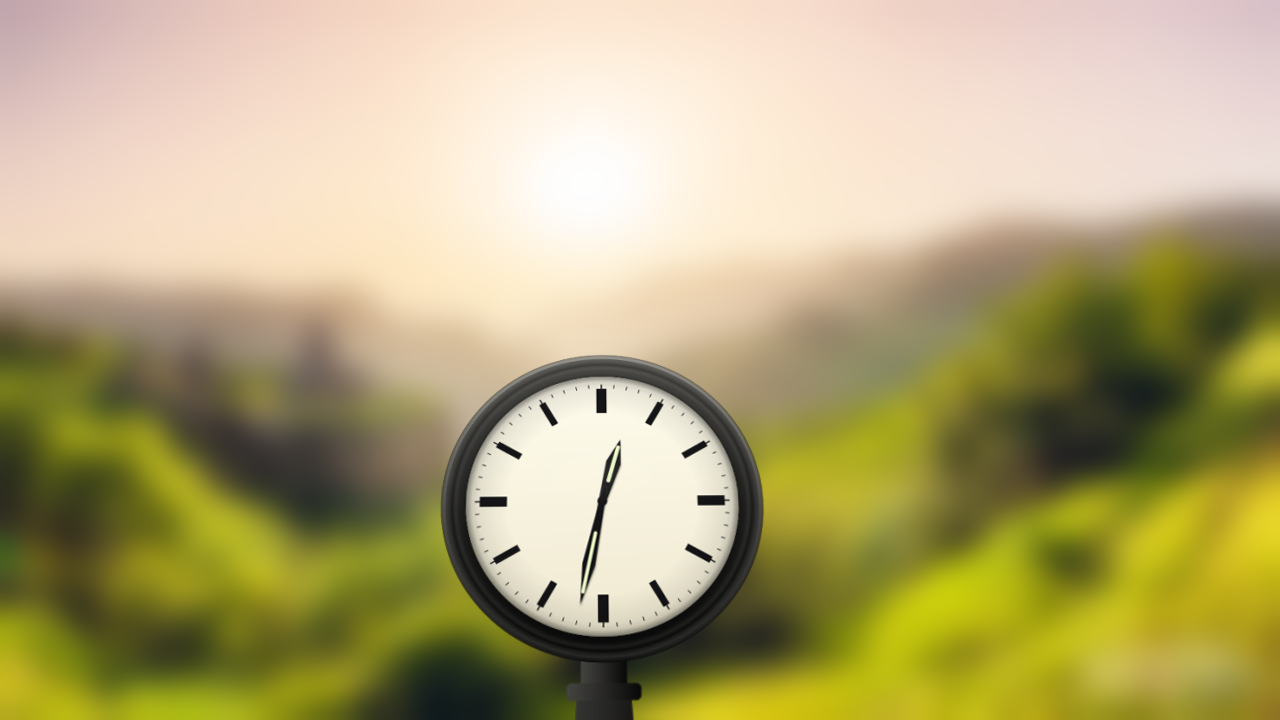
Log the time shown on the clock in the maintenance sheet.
12:32
